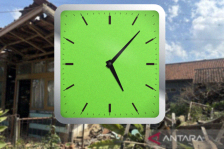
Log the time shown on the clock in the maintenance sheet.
5:07
